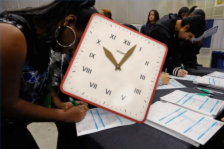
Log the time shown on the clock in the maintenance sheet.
10:03
